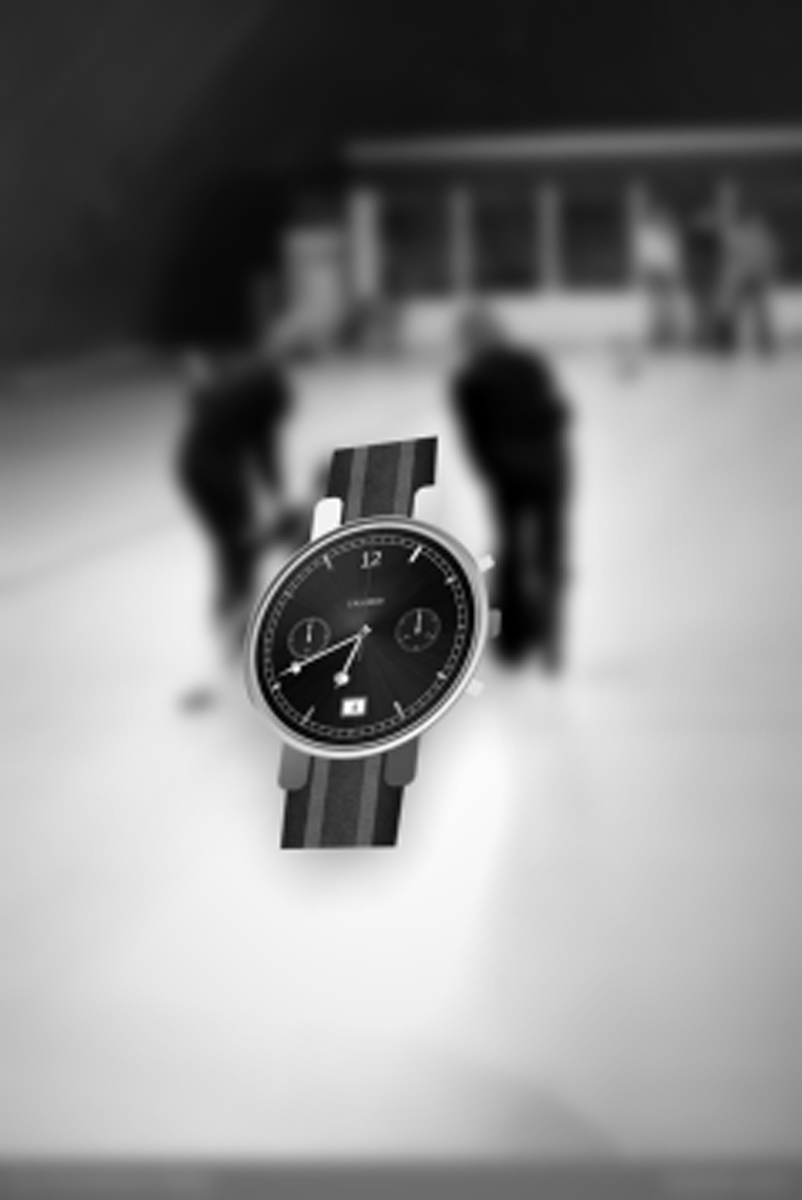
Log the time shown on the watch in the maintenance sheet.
6:41
